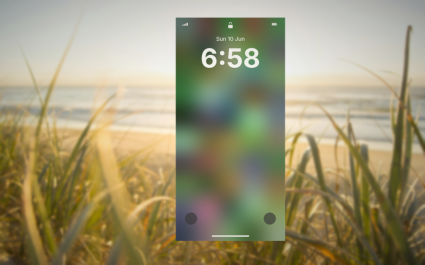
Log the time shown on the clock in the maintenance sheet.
6:58
